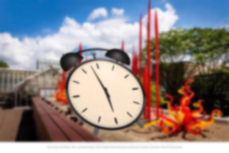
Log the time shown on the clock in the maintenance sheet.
5:58
